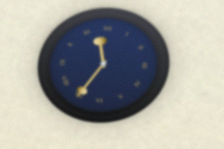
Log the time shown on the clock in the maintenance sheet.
11:35
